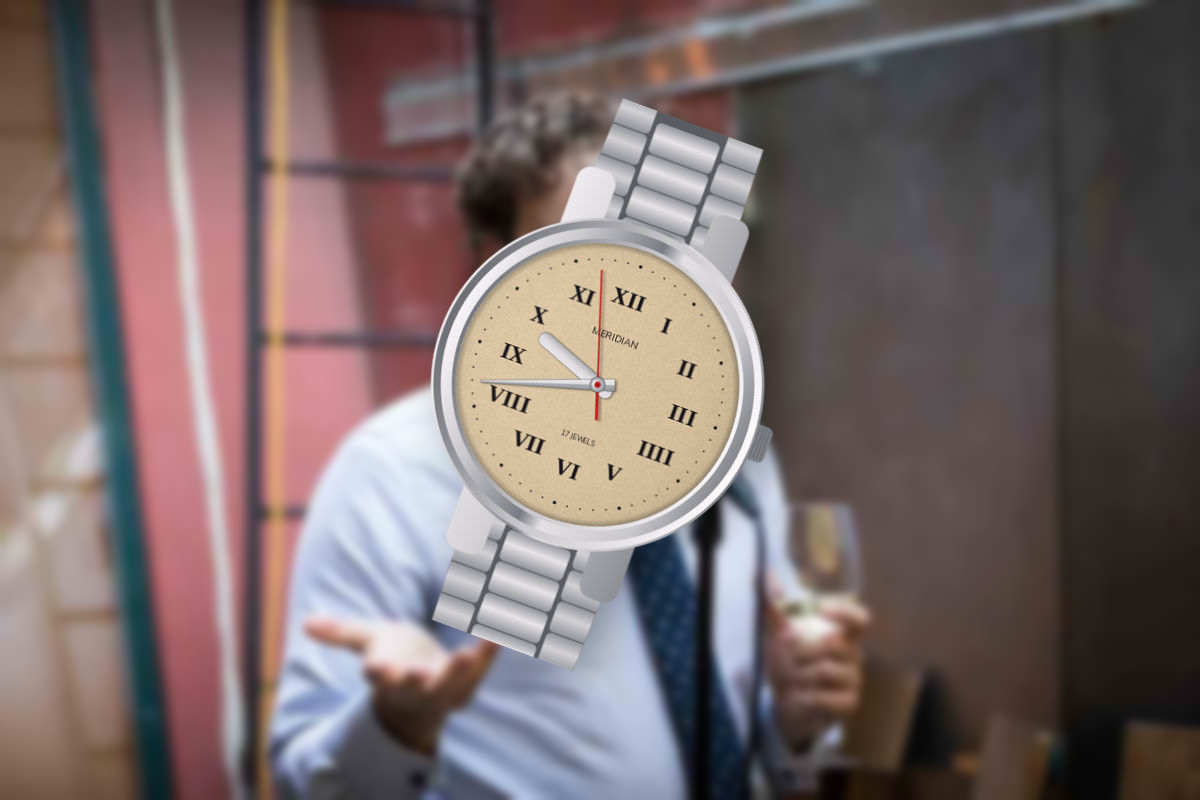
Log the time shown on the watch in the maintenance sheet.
9:41:57
